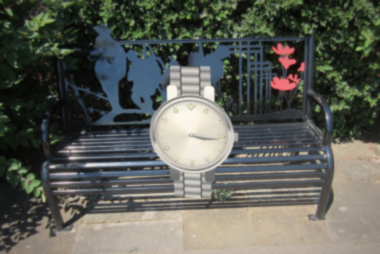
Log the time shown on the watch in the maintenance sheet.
3:16
